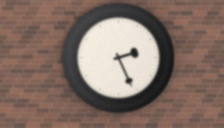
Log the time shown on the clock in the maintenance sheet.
2:26
